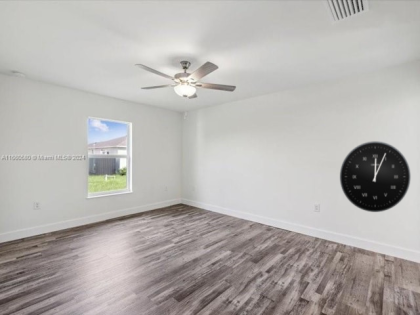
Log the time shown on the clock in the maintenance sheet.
12:04
